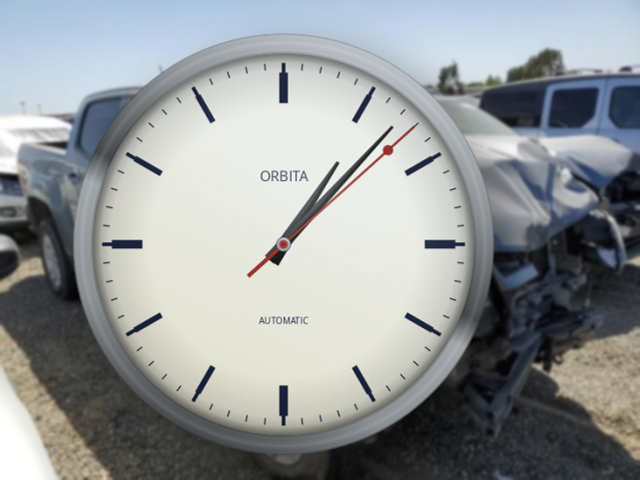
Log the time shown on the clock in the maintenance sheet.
1:07:08
